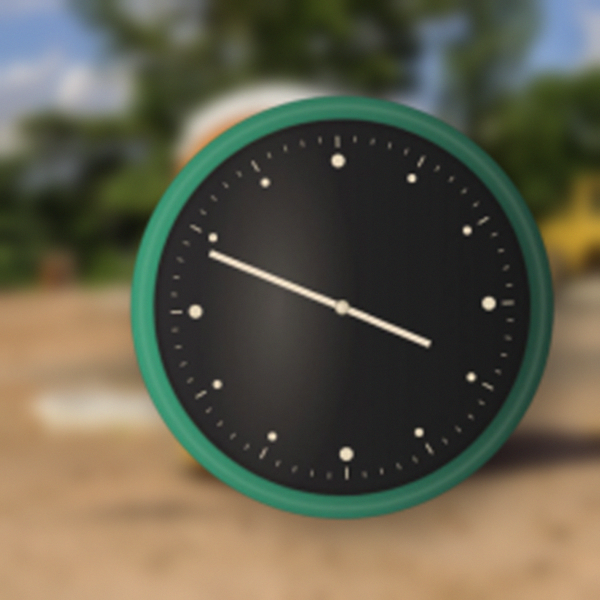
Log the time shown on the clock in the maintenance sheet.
3:49
